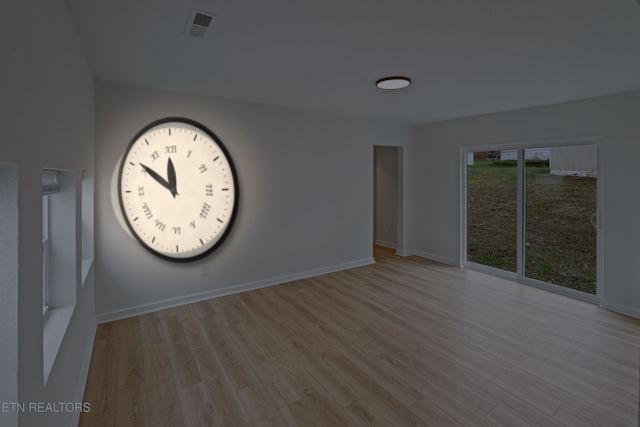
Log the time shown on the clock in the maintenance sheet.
11:51
